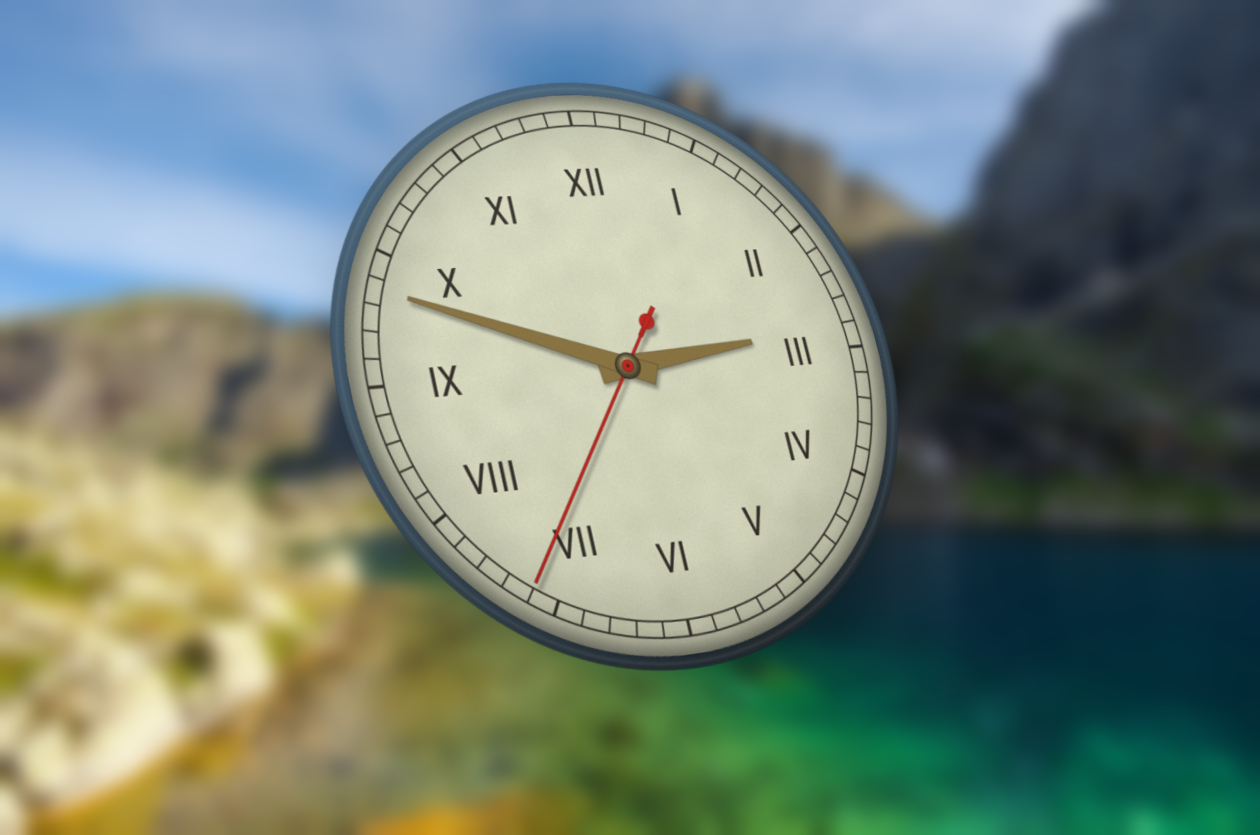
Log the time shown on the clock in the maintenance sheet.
2:48:36
